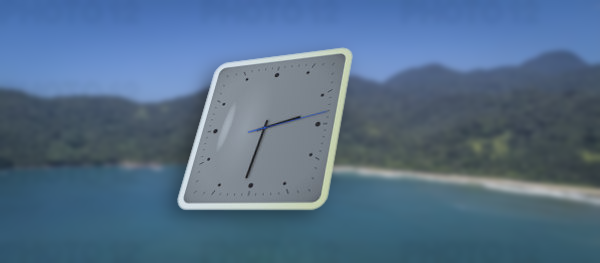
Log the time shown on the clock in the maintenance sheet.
2:31:13
